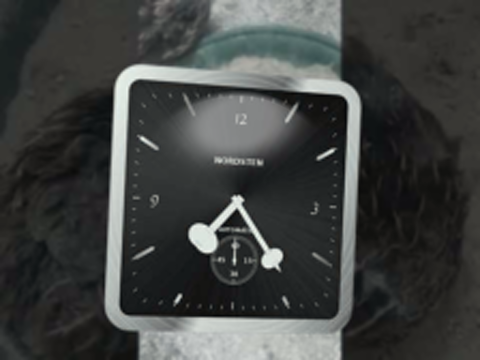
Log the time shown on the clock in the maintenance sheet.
7:24
